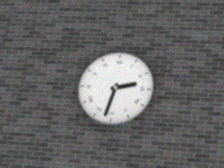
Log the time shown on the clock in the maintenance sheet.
2:32
